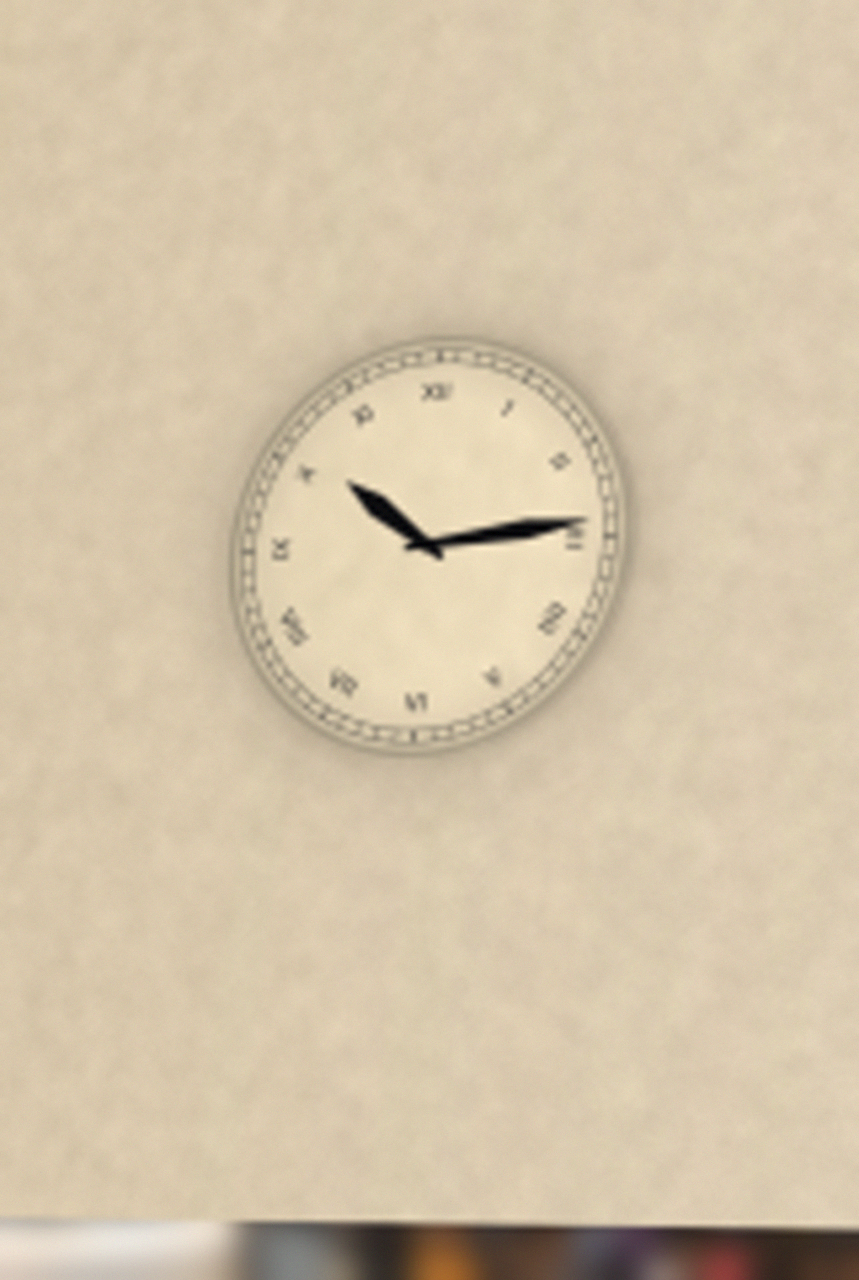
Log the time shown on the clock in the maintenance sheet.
10:14
